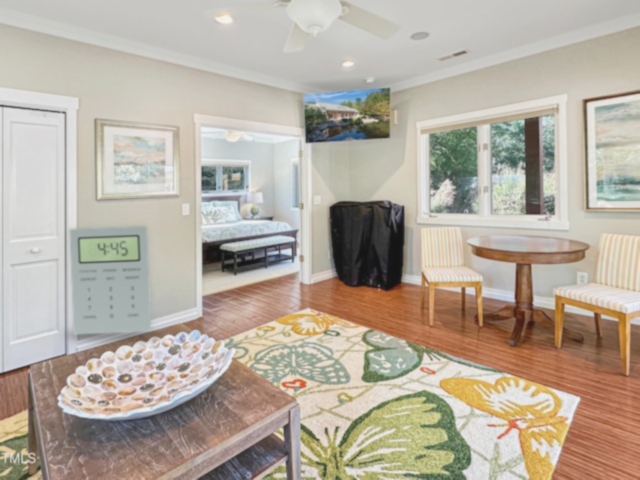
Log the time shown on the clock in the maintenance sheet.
4:45
